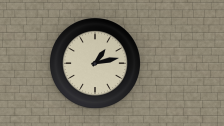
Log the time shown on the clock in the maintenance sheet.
1:13
